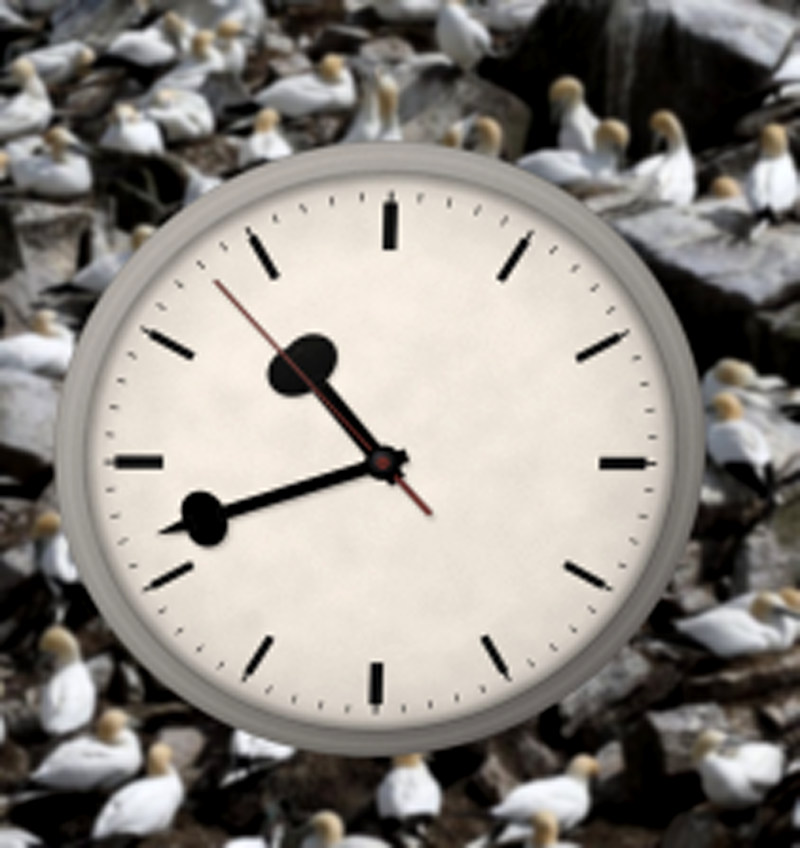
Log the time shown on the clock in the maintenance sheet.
10:41:53
